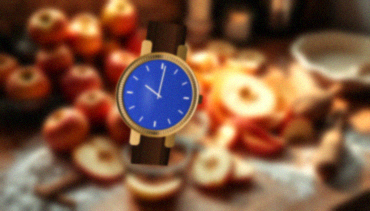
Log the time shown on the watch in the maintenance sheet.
10:01
